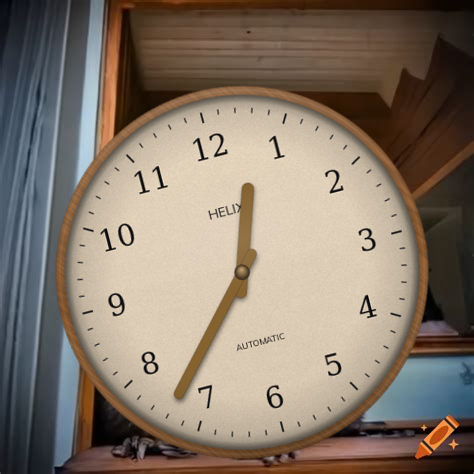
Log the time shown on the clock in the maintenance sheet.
12:37
